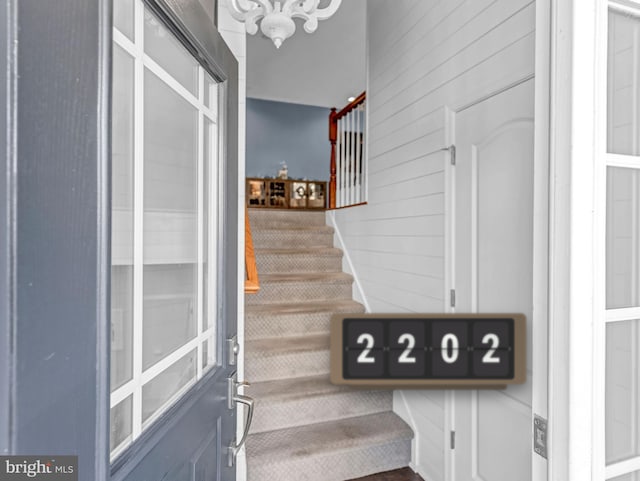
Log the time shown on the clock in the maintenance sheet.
22:02
